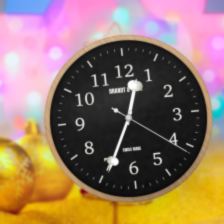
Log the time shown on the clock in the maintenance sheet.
12:34:21
